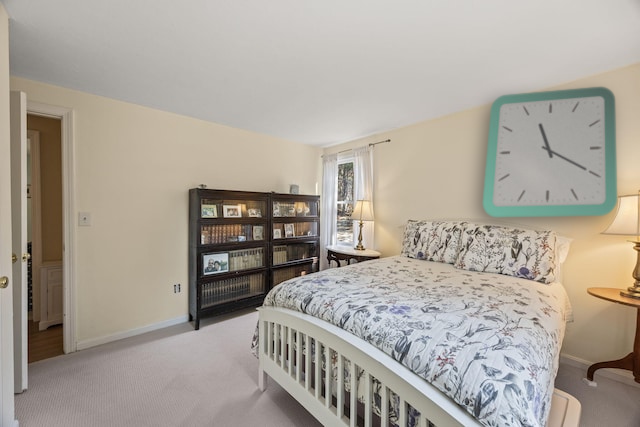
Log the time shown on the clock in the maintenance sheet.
11:20
